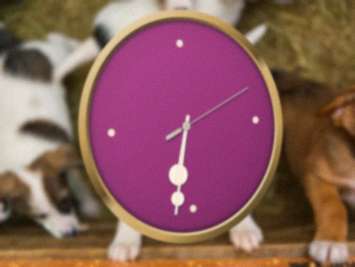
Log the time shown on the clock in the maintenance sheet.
6:32:11
